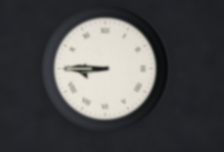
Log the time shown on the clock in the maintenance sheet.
8:45
